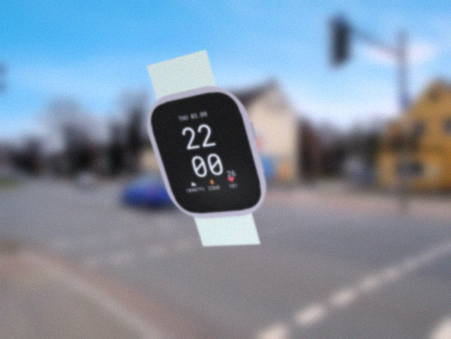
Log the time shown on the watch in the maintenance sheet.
22:00
